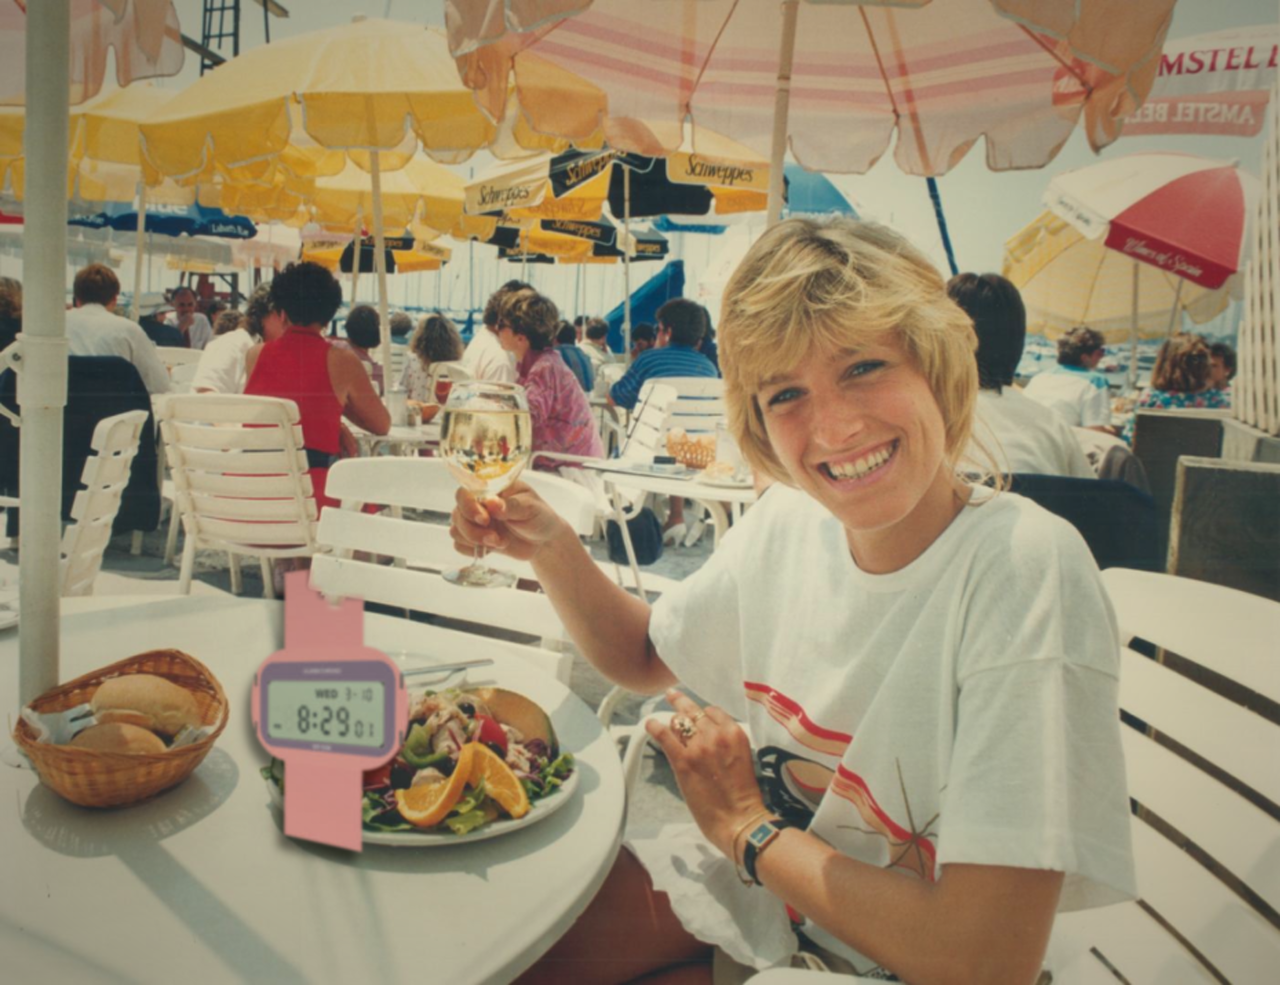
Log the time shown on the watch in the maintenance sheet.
8:29
